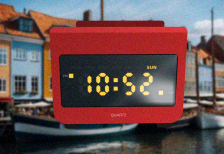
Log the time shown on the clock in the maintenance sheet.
10:52
